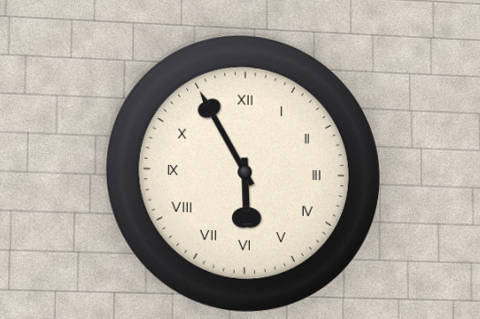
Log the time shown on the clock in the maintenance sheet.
5:55
